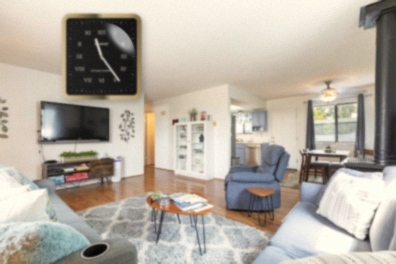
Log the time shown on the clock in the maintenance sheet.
11:24
